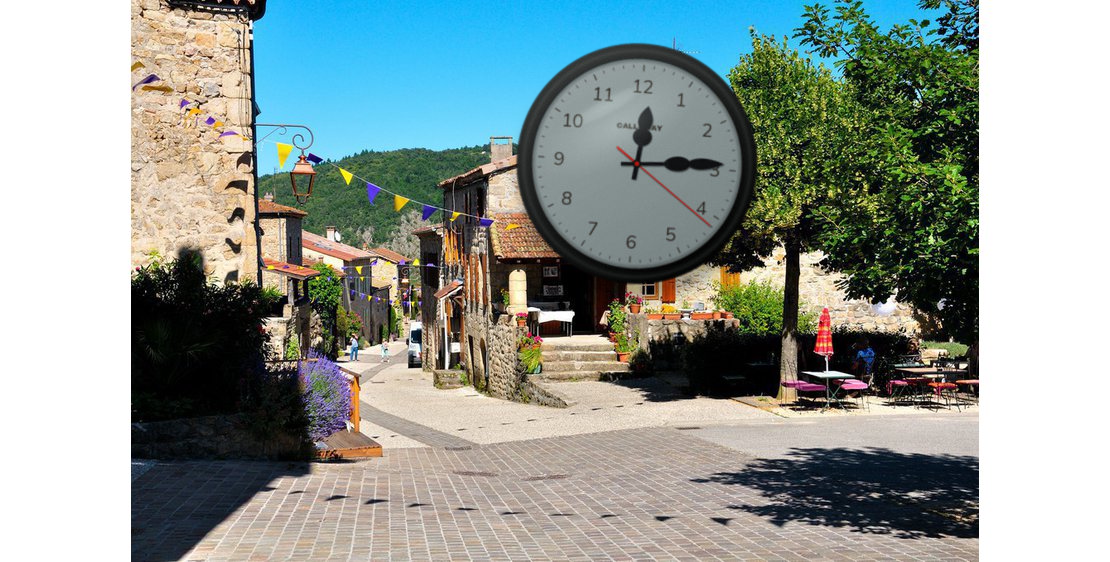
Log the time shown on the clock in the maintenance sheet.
12:14:21
